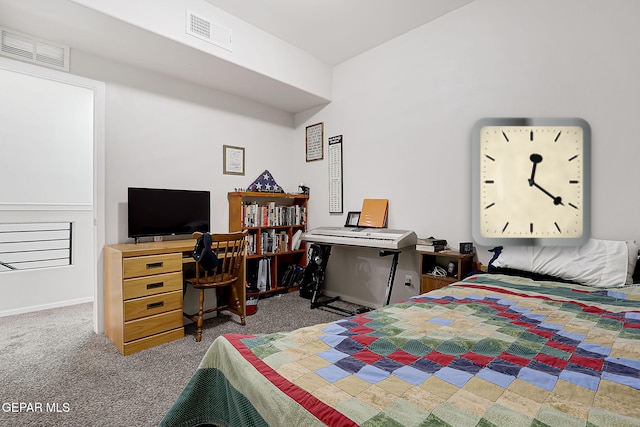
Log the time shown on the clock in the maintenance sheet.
12:21
